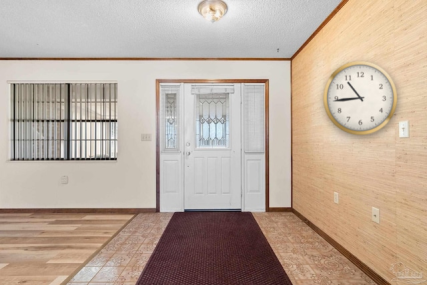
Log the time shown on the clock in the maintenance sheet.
10:44
